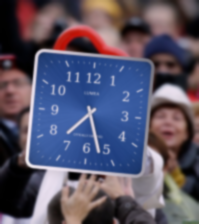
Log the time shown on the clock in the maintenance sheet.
7:27
